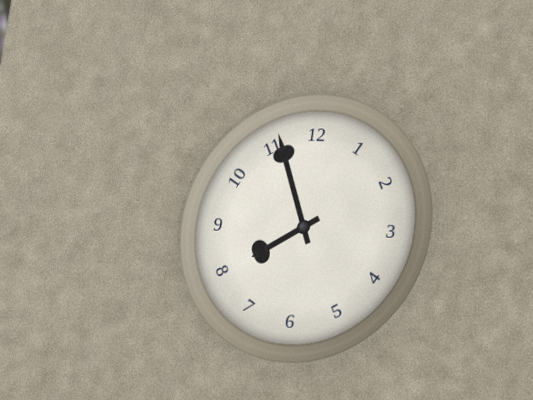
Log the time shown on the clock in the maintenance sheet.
7:56
